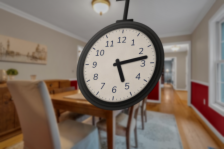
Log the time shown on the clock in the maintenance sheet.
5:13
